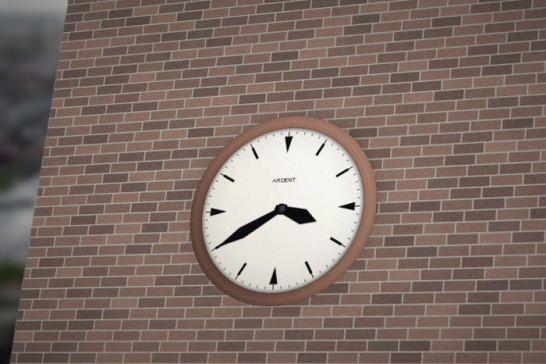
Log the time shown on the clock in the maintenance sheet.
3:40
